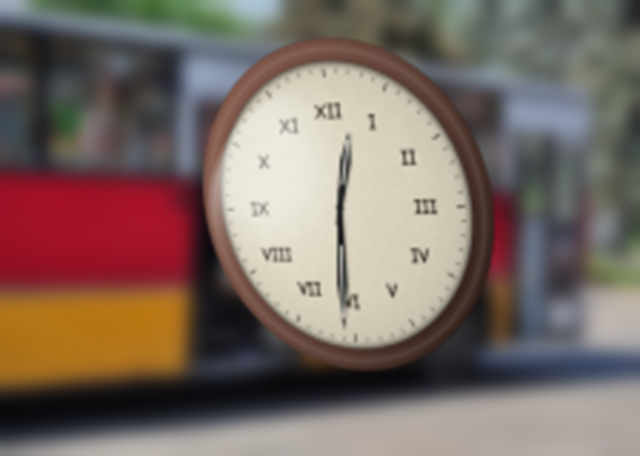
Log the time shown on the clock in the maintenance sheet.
12:31
